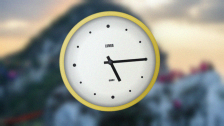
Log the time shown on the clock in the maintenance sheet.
5:15
